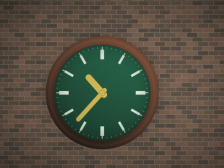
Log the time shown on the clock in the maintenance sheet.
10:37
